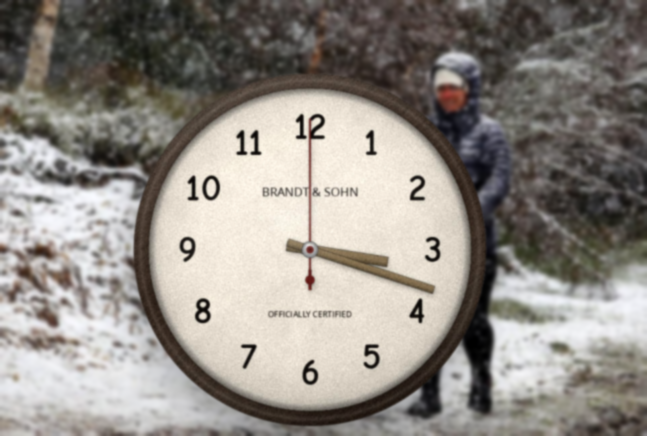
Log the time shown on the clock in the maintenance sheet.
3:18:00
